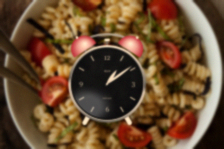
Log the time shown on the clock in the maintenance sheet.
1:09
